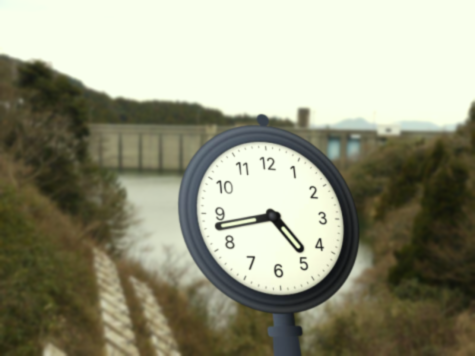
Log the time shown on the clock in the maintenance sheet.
4:43
